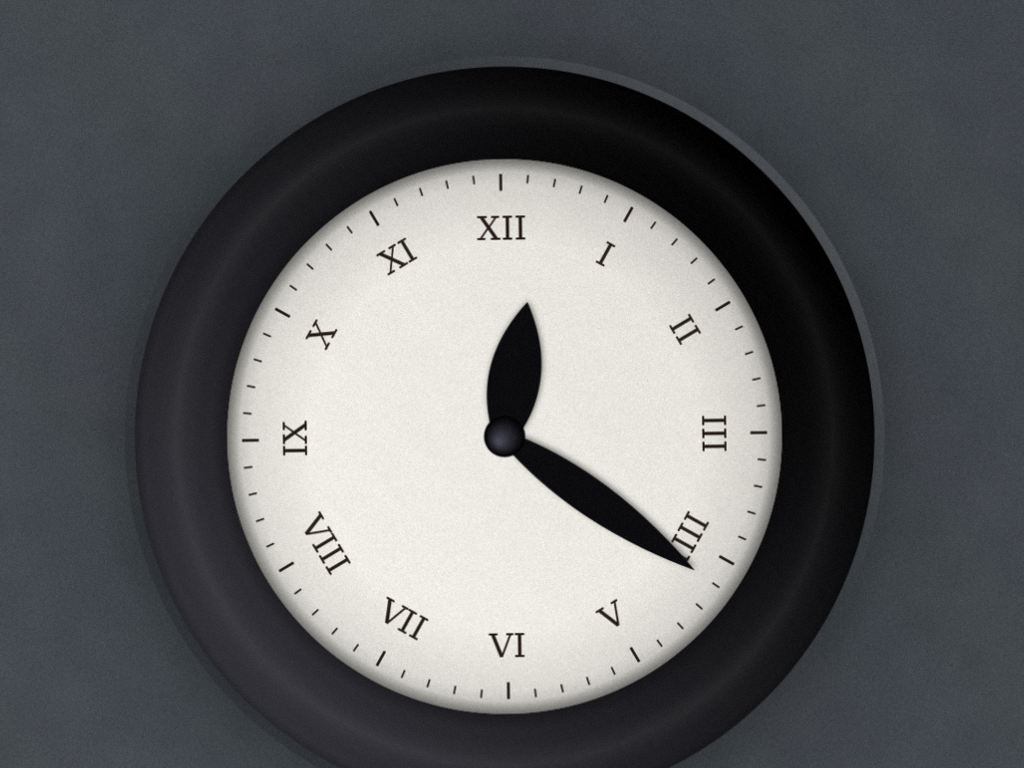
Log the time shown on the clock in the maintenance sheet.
12:21
